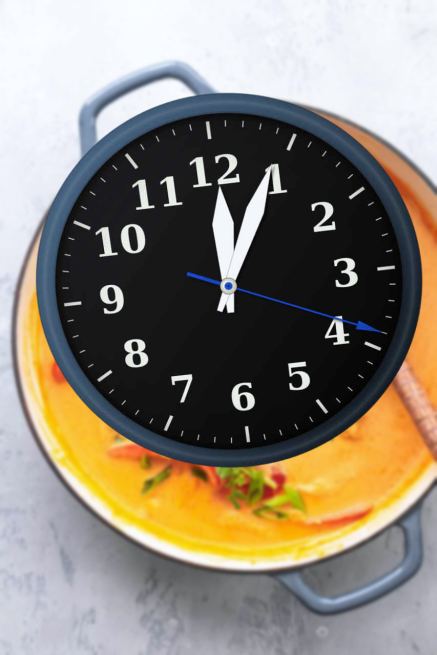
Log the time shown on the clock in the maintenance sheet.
12:04:19
